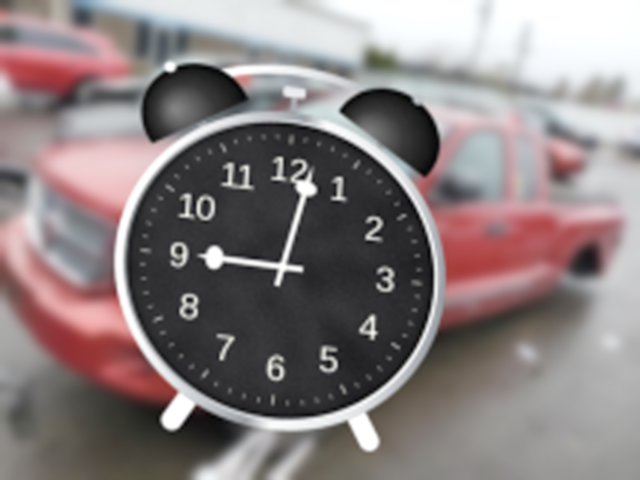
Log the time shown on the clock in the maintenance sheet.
9:02
